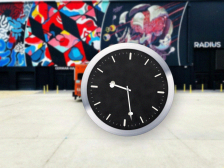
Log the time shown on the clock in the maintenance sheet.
9:28
